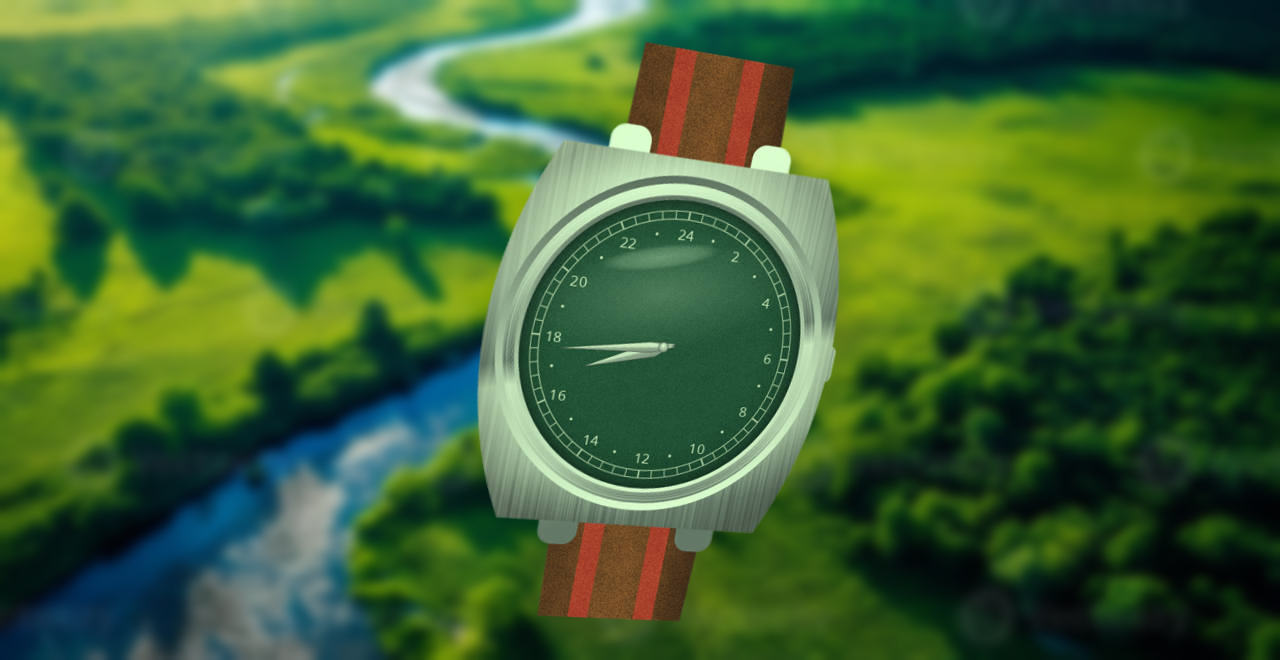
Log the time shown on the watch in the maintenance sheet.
16:44
